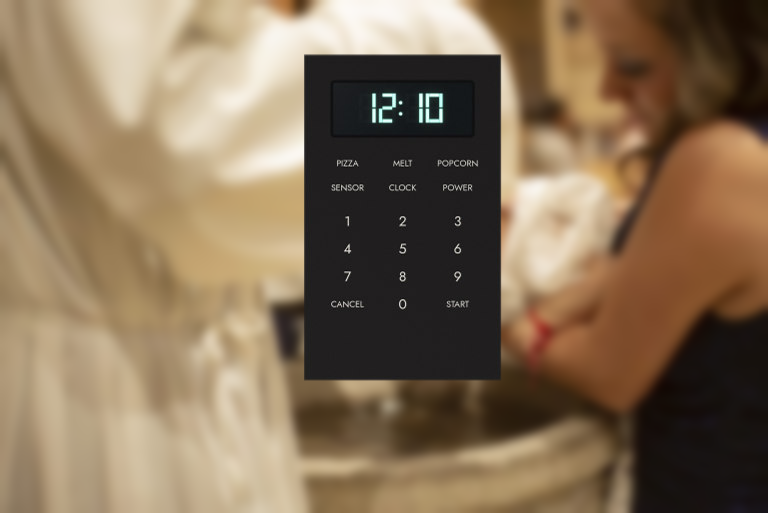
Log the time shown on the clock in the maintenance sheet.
12:10
